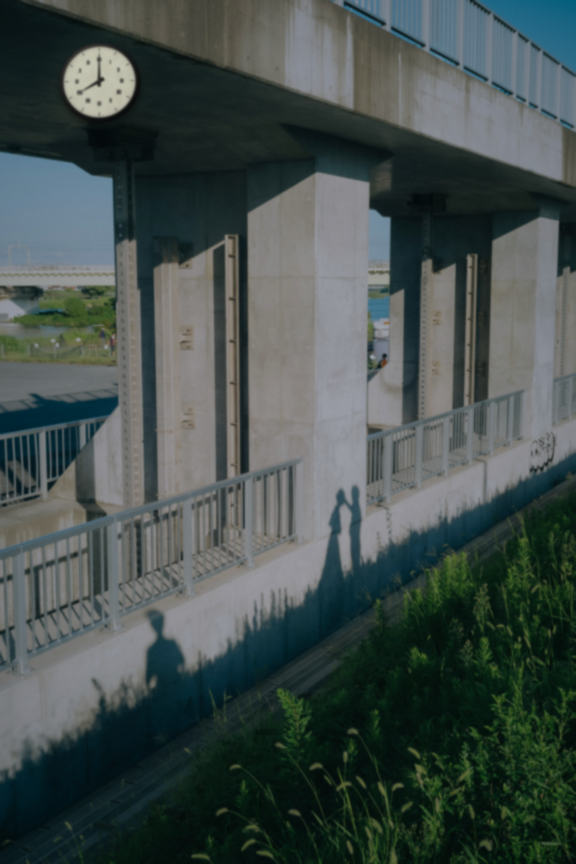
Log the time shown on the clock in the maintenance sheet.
8:00
